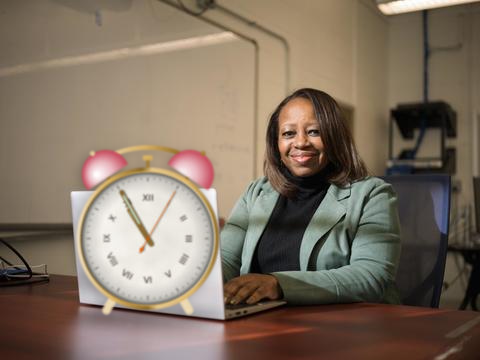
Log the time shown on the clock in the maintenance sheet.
10:55:05
